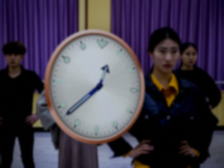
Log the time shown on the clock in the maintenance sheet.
12:38
